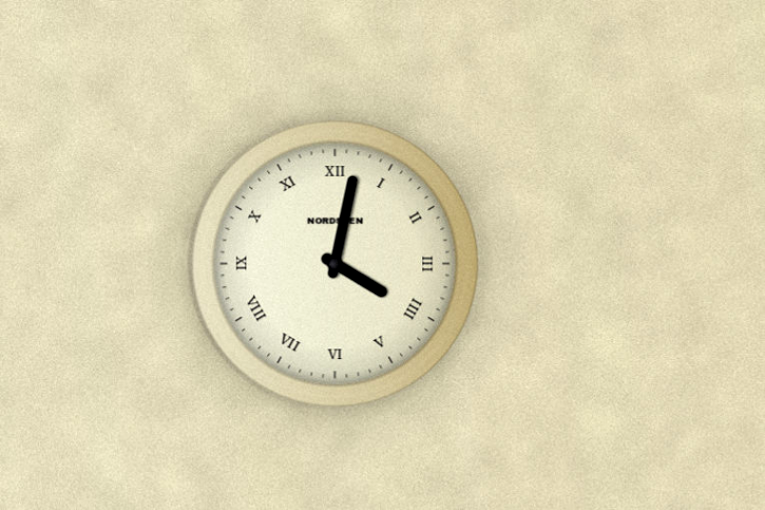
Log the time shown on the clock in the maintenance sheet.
4:02
